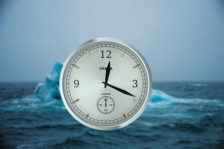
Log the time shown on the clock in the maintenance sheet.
12:19
